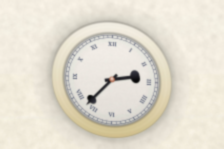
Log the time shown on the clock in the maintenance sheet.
2:37
